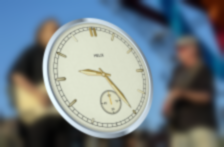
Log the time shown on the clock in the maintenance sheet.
9:25
